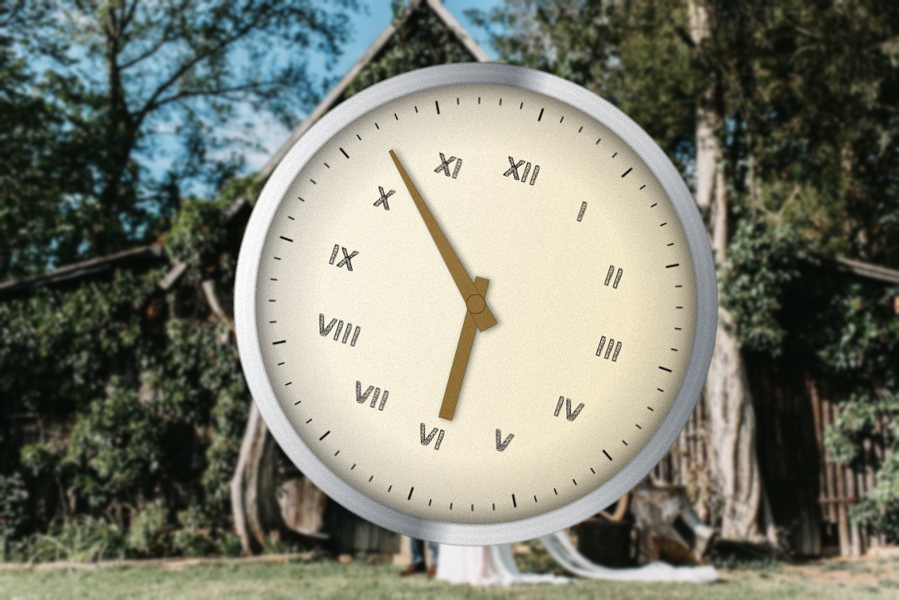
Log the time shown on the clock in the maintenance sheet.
5:52
